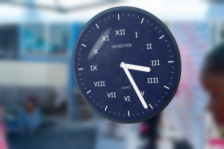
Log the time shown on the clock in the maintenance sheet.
3:26
